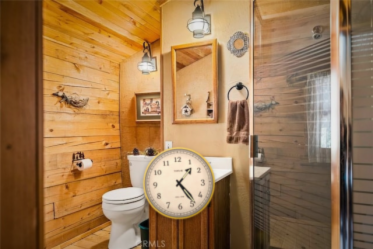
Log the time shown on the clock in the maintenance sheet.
1:24
